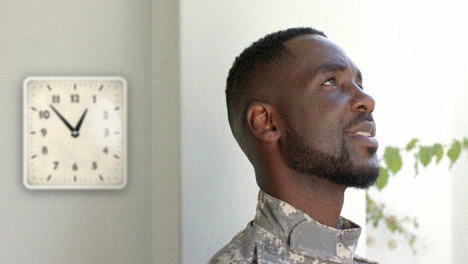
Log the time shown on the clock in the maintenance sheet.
12:53
